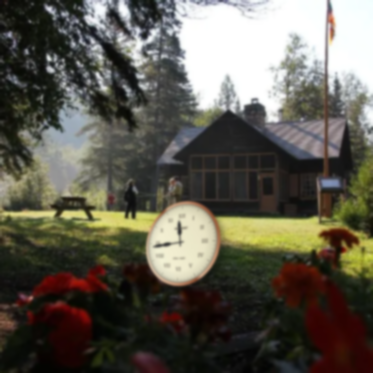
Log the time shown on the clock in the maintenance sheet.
11:44
